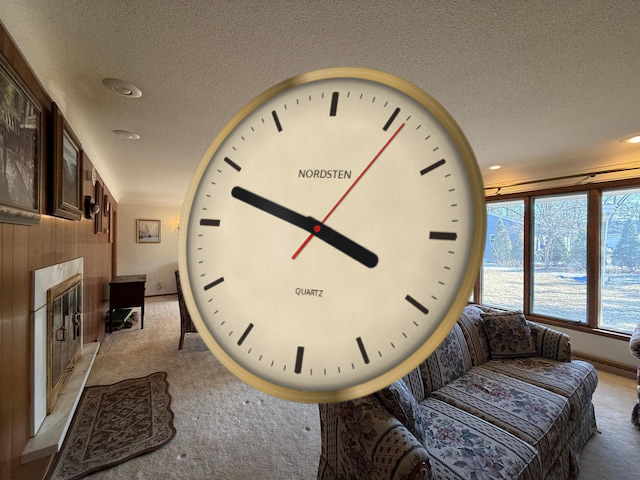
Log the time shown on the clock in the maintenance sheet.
3:48:06
